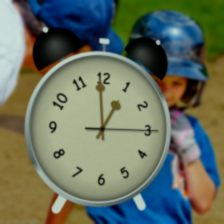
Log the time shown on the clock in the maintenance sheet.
12:59:15
